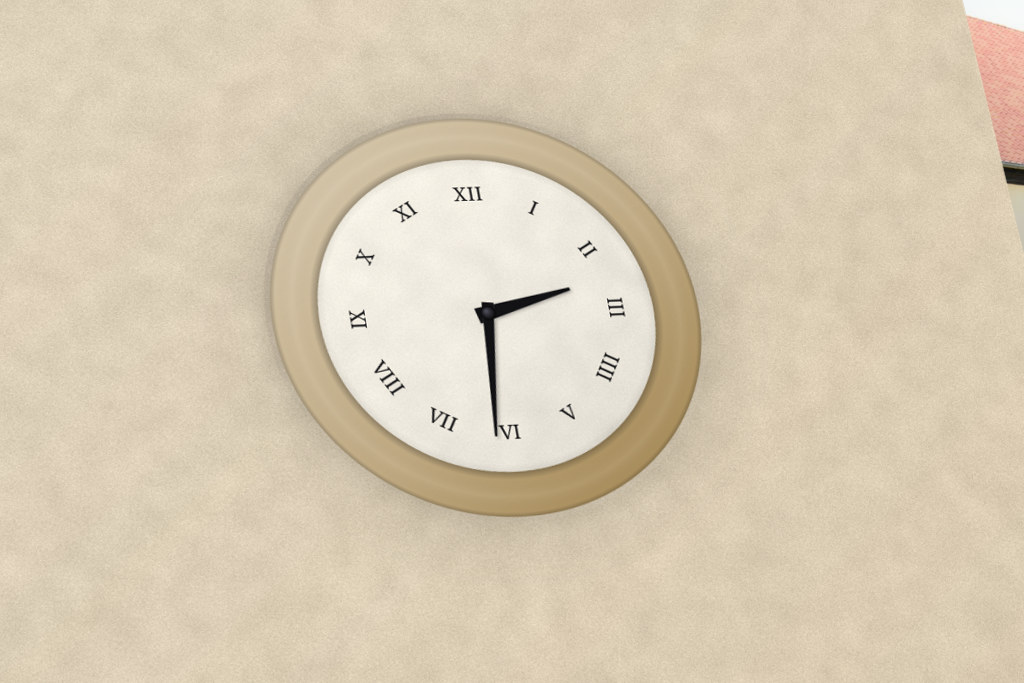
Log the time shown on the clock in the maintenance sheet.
2:31
